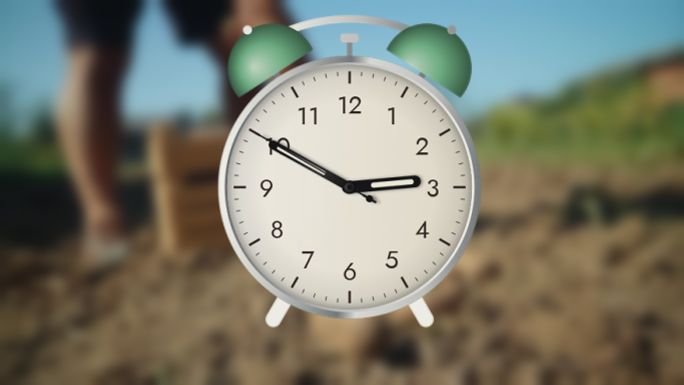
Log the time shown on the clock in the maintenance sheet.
2:49:50
